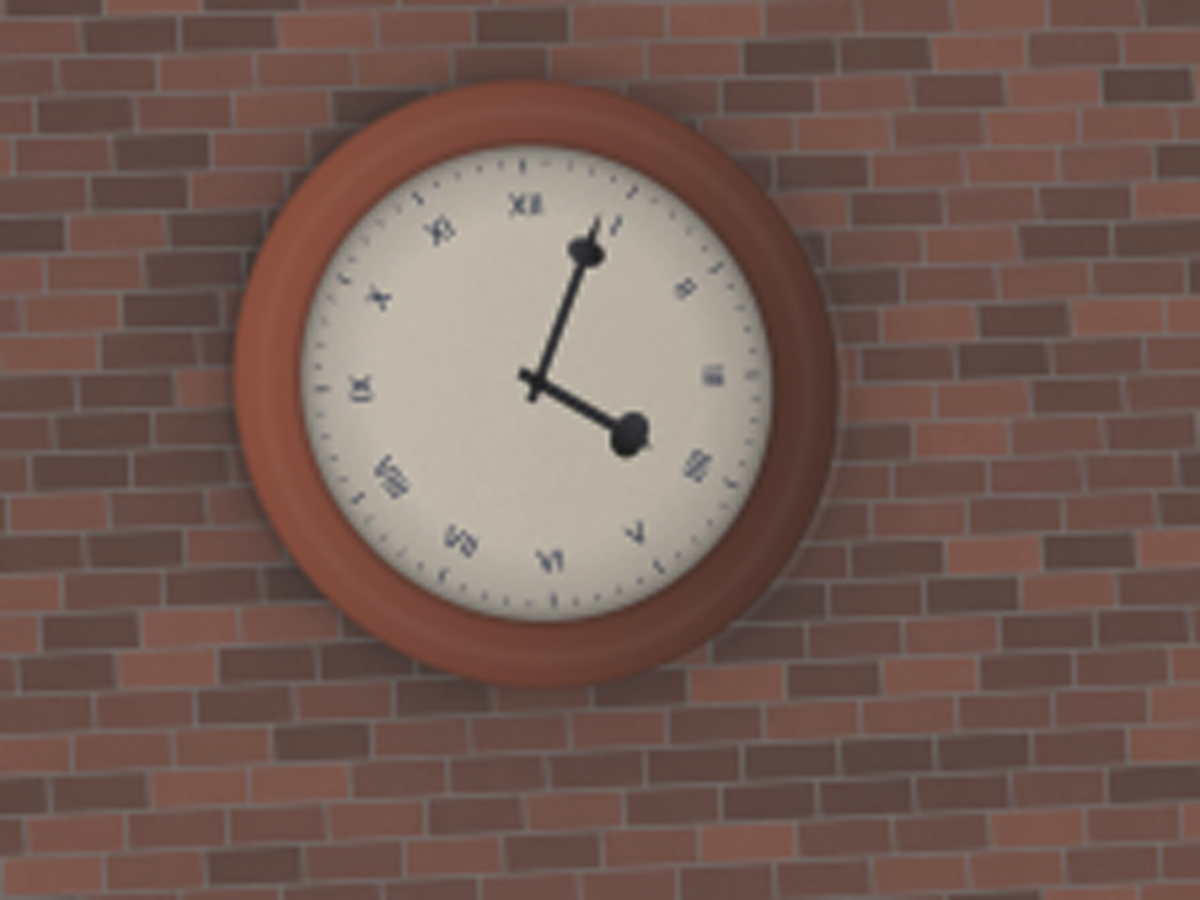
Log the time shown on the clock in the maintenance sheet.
4:04
